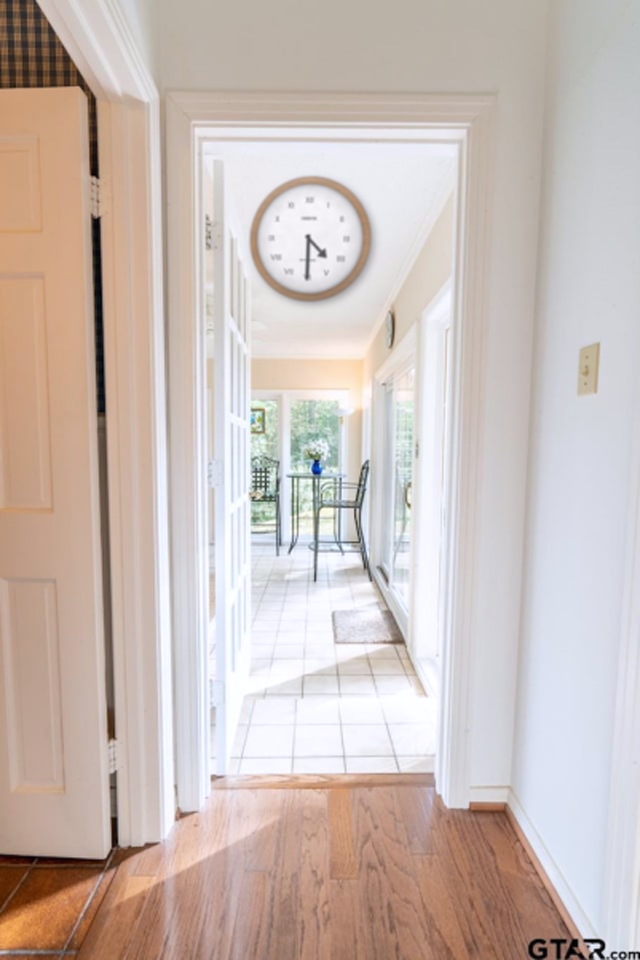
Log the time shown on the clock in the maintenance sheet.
4:30
